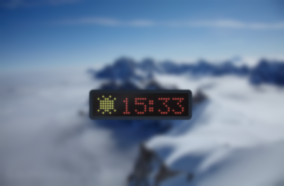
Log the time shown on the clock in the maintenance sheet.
15:33
